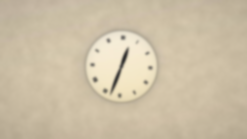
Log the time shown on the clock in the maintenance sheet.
12:33
